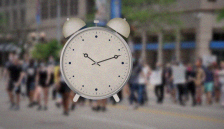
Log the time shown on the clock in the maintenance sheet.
10:12
